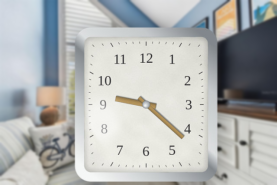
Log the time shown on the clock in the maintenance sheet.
9:22
